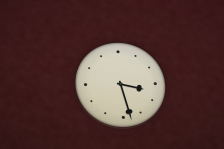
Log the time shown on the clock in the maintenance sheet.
3:28
